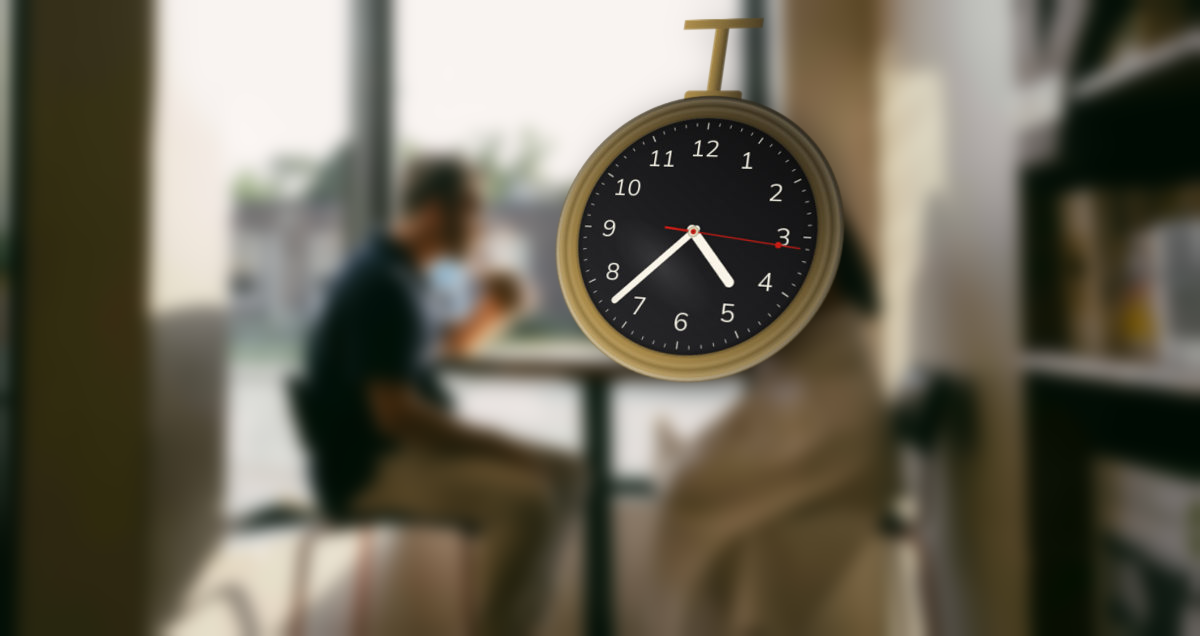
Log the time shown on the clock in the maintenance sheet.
4:37:16
